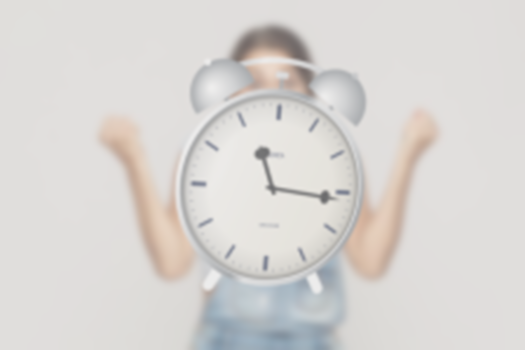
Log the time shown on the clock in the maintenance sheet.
11:16
